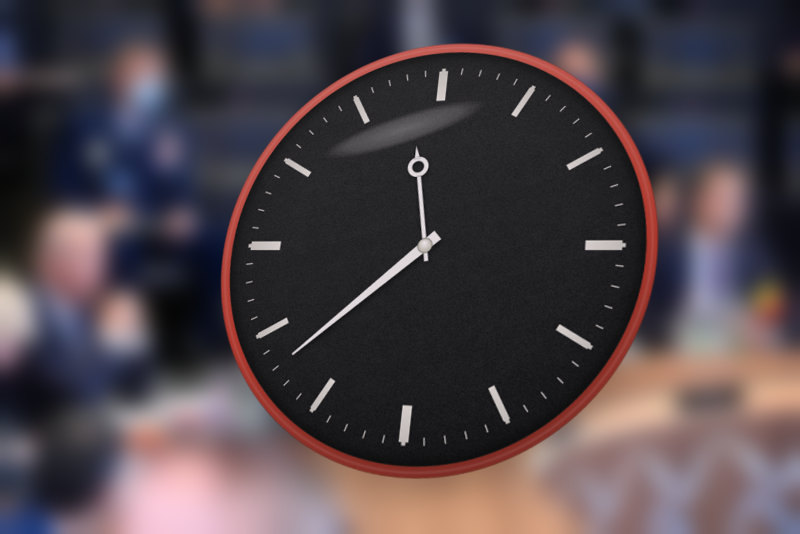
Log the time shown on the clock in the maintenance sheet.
11:38
